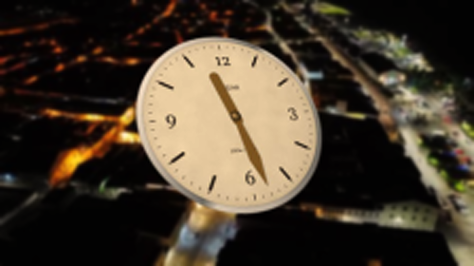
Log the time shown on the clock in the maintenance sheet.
11:28
